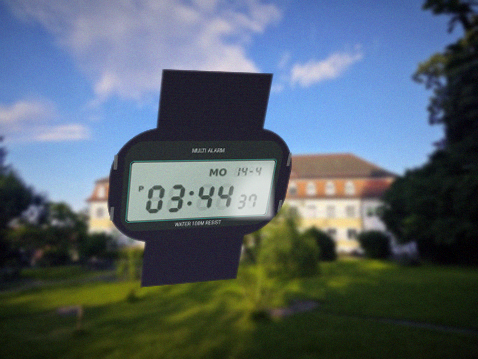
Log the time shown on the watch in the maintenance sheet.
3:44:37
